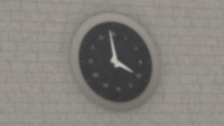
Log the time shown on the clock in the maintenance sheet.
3:59
